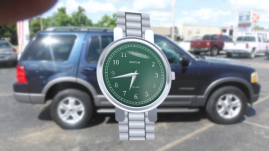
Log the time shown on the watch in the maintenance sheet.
6:43
